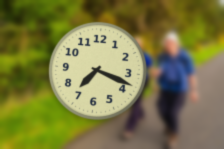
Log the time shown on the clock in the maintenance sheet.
7:18
